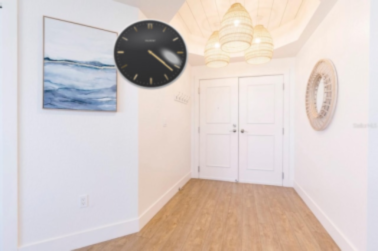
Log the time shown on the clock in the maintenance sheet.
4:22
